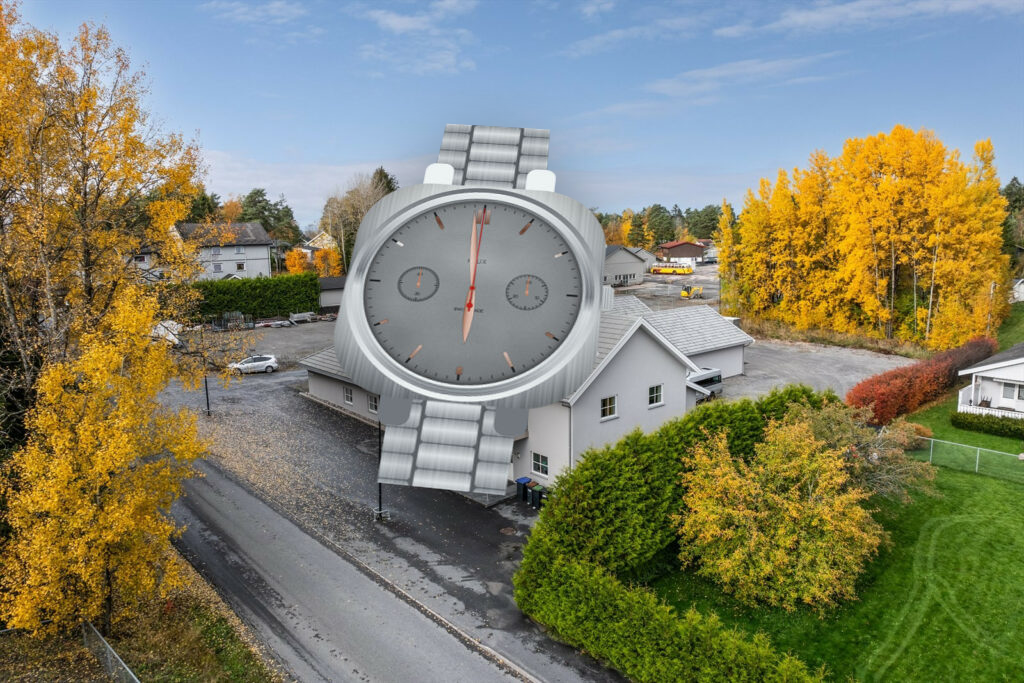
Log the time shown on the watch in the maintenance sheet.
5:59
